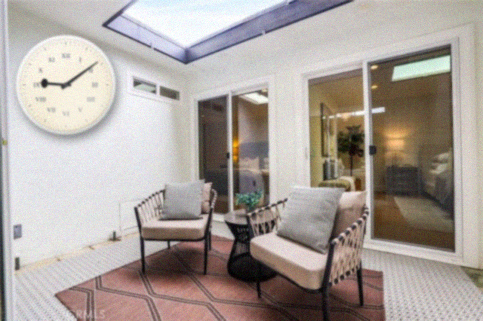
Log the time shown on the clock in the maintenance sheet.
9:09
